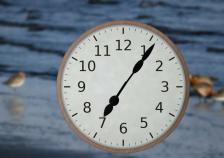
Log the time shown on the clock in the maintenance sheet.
7:06
